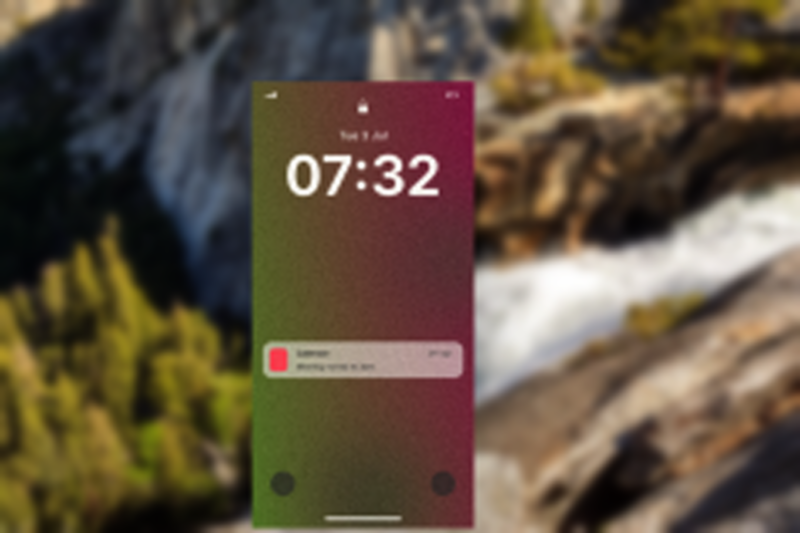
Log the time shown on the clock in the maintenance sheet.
7:32
